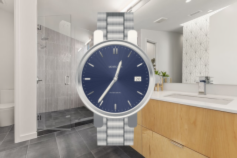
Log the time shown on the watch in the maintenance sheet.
12:36
